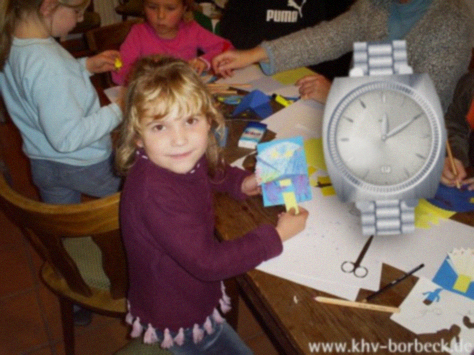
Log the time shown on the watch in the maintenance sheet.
12:10
